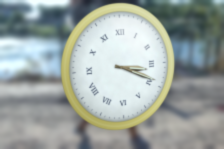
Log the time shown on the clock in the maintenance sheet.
3:19
